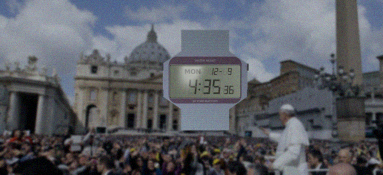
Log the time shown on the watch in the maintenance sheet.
4:35:36
